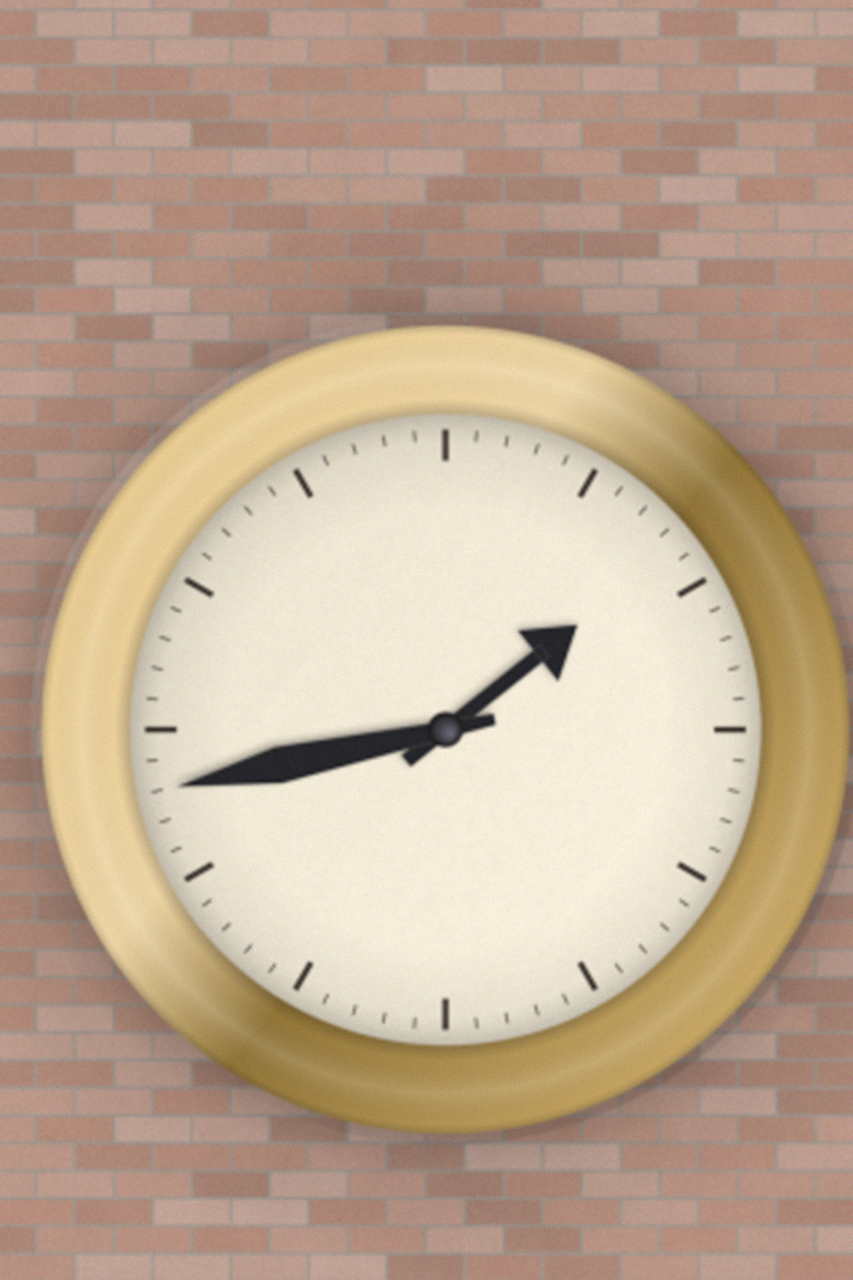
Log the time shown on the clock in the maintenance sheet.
1:43
